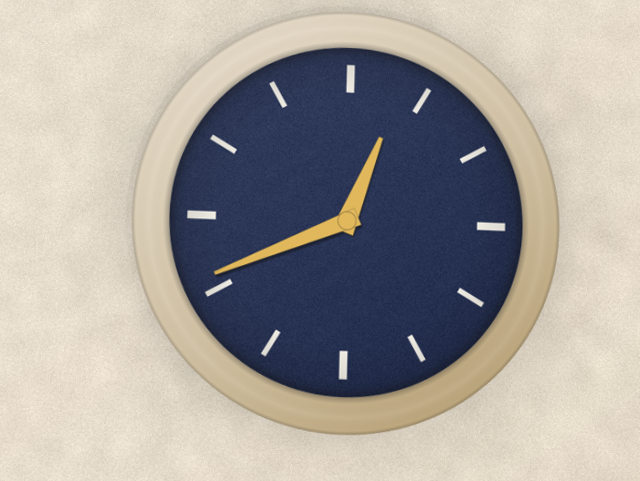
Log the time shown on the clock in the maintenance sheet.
12:41
